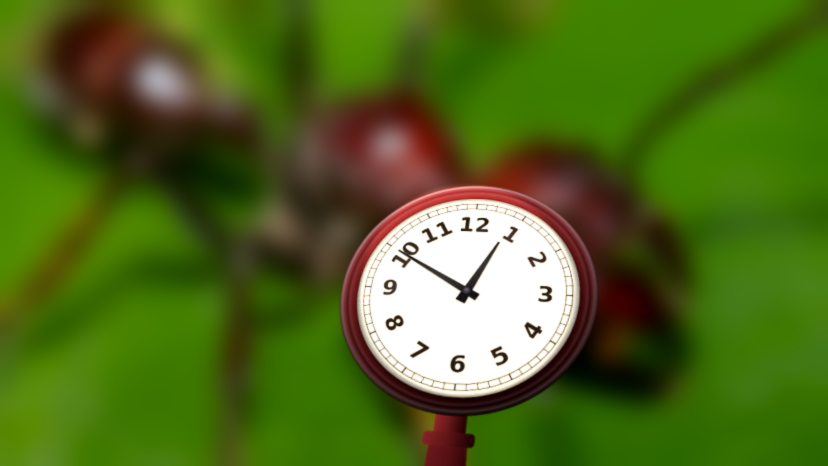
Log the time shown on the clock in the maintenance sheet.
12:50
